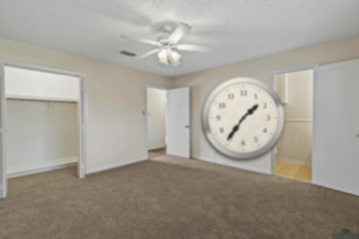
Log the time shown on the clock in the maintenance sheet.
1:36
